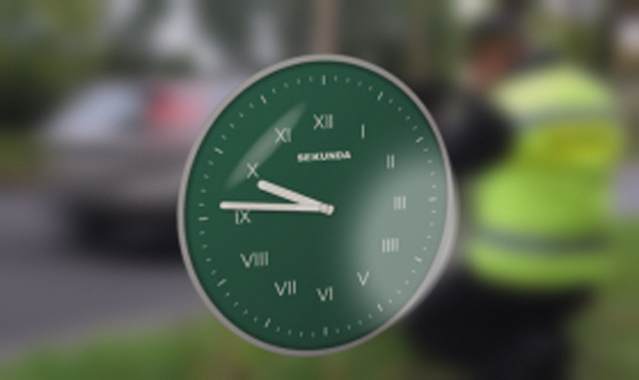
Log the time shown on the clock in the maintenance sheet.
9:46
